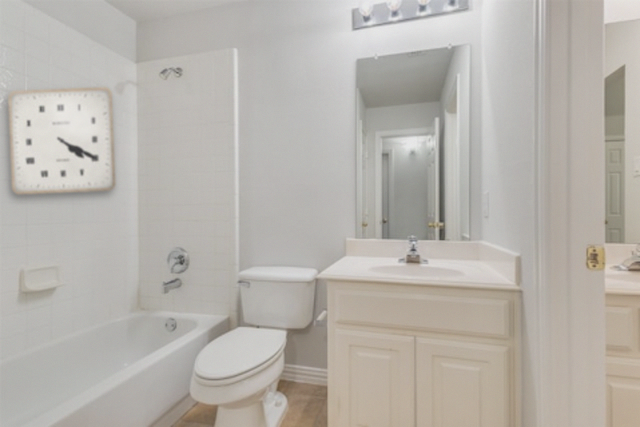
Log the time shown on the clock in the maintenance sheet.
4:20
